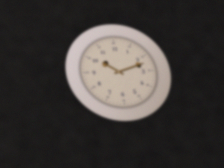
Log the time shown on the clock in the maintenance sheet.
10:12
